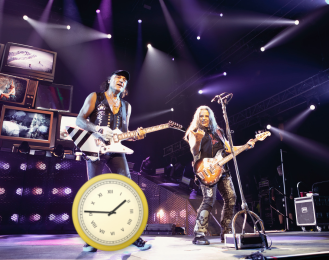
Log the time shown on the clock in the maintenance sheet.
1:46
